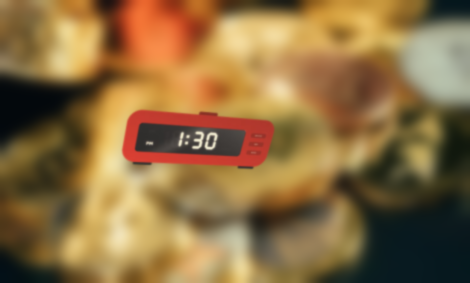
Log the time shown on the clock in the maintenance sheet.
1:30
